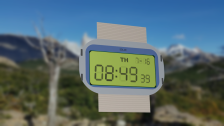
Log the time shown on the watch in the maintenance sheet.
8:49:39
